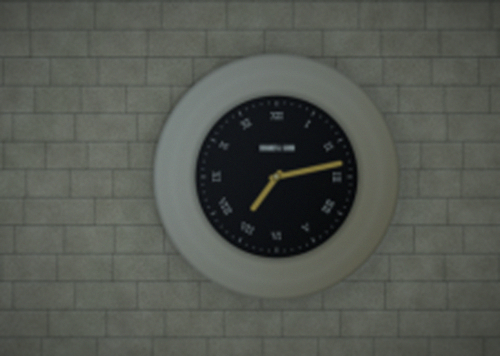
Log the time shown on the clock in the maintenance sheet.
7:13
